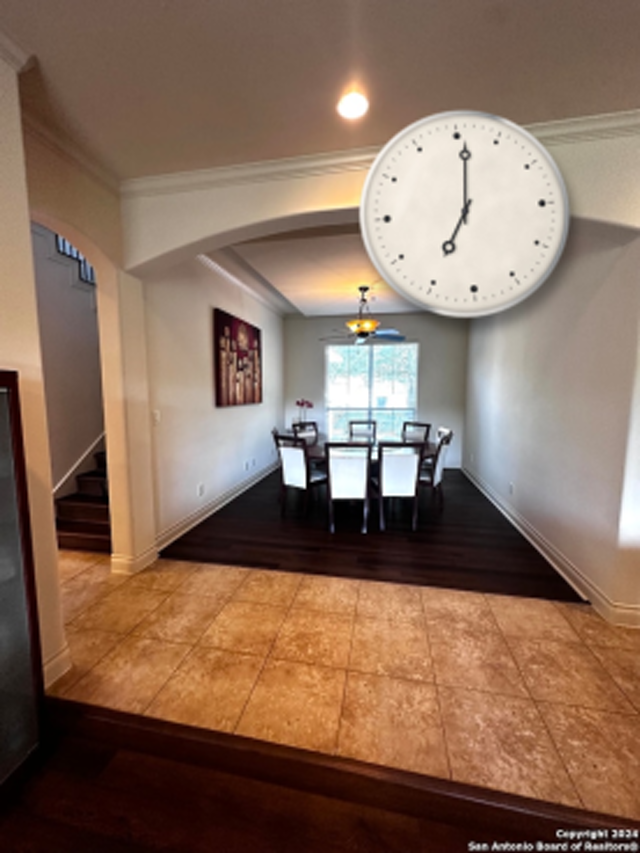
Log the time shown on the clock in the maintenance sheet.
7:01
